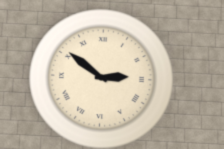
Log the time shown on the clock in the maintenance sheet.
2:51
